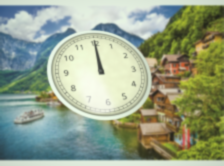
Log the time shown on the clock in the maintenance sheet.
12:00
